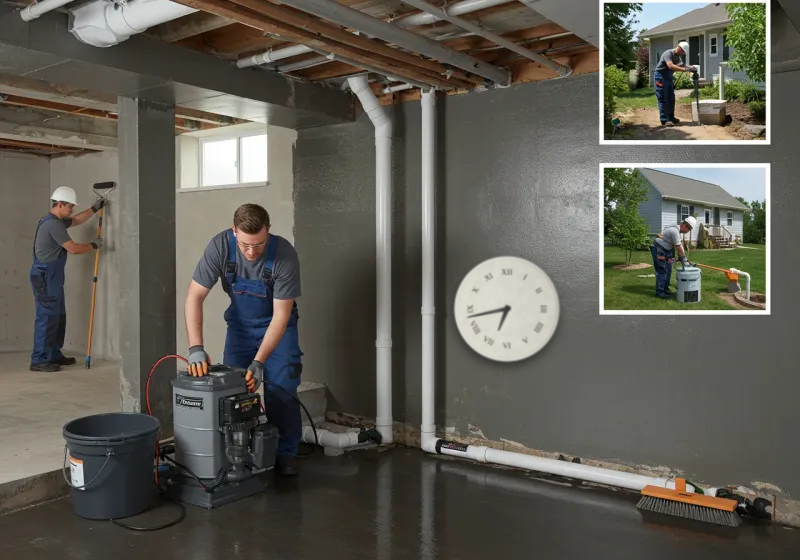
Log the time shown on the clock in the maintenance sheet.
6:43
